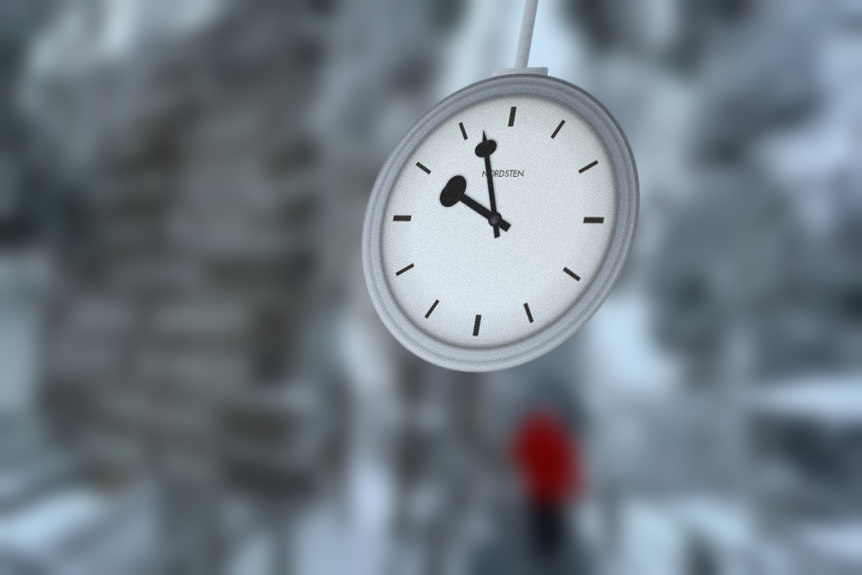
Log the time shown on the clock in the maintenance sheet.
9:57
